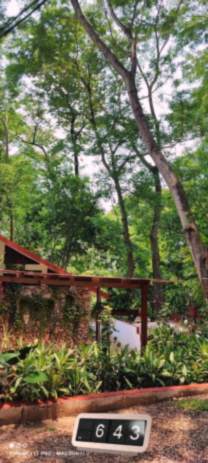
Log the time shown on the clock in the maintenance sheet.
6:43
